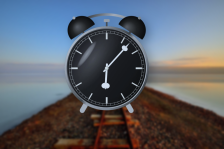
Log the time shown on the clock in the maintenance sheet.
6:07
